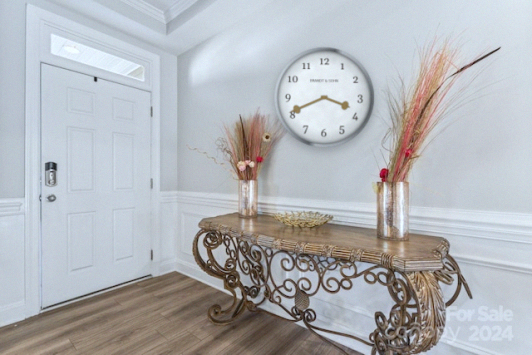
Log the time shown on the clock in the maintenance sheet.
3:41
